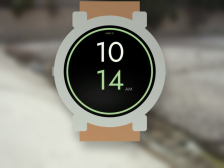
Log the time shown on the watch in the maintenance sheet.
10:14
